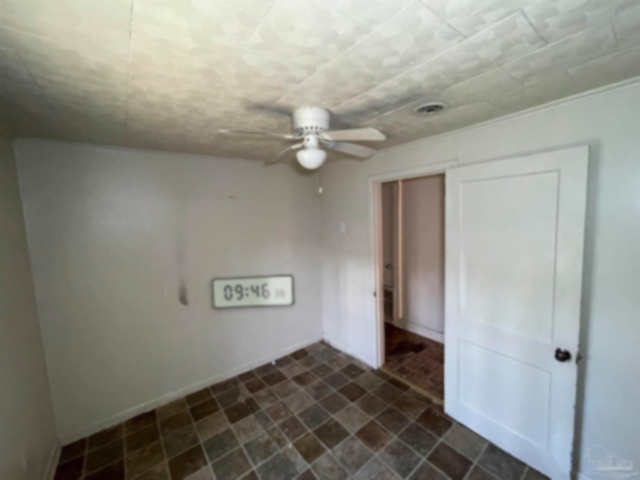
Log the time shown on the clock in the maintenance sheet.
9:46
